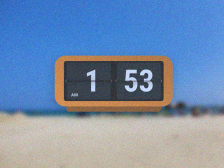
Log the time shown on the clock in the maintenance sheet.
1:53
